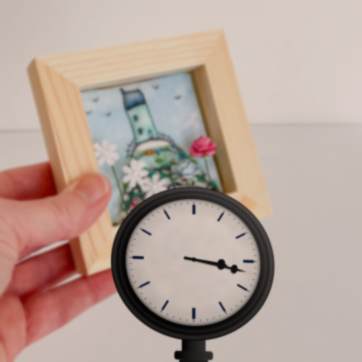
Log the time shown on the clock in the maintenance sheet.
3:17
